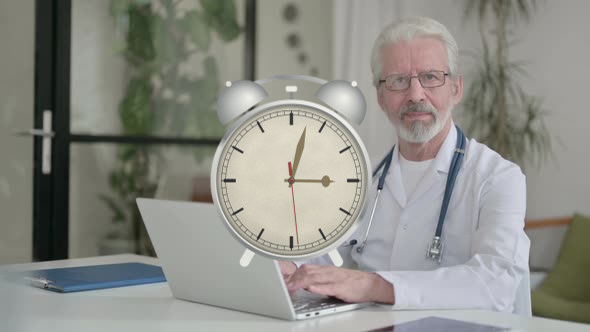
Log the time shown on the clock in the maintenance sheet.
3:02:29
